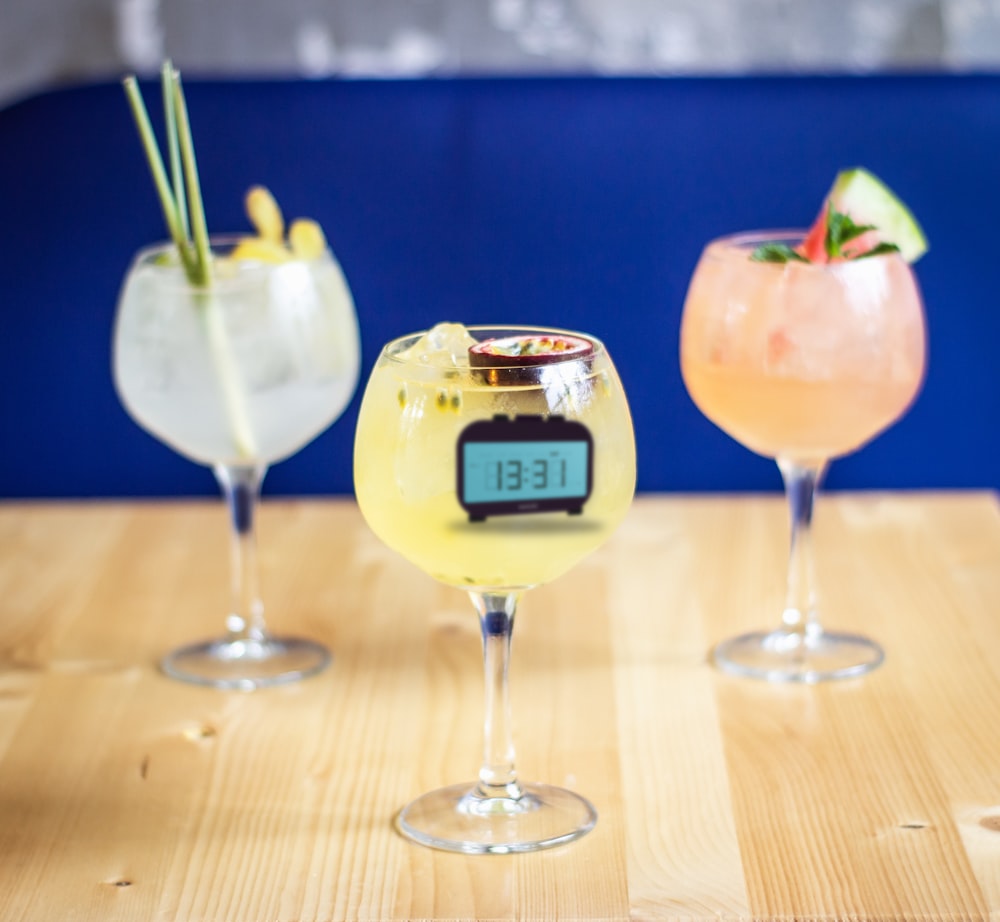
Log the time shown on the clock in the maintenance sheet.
13:31
